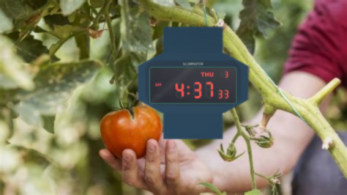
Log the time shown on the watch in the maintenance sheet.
4:37
